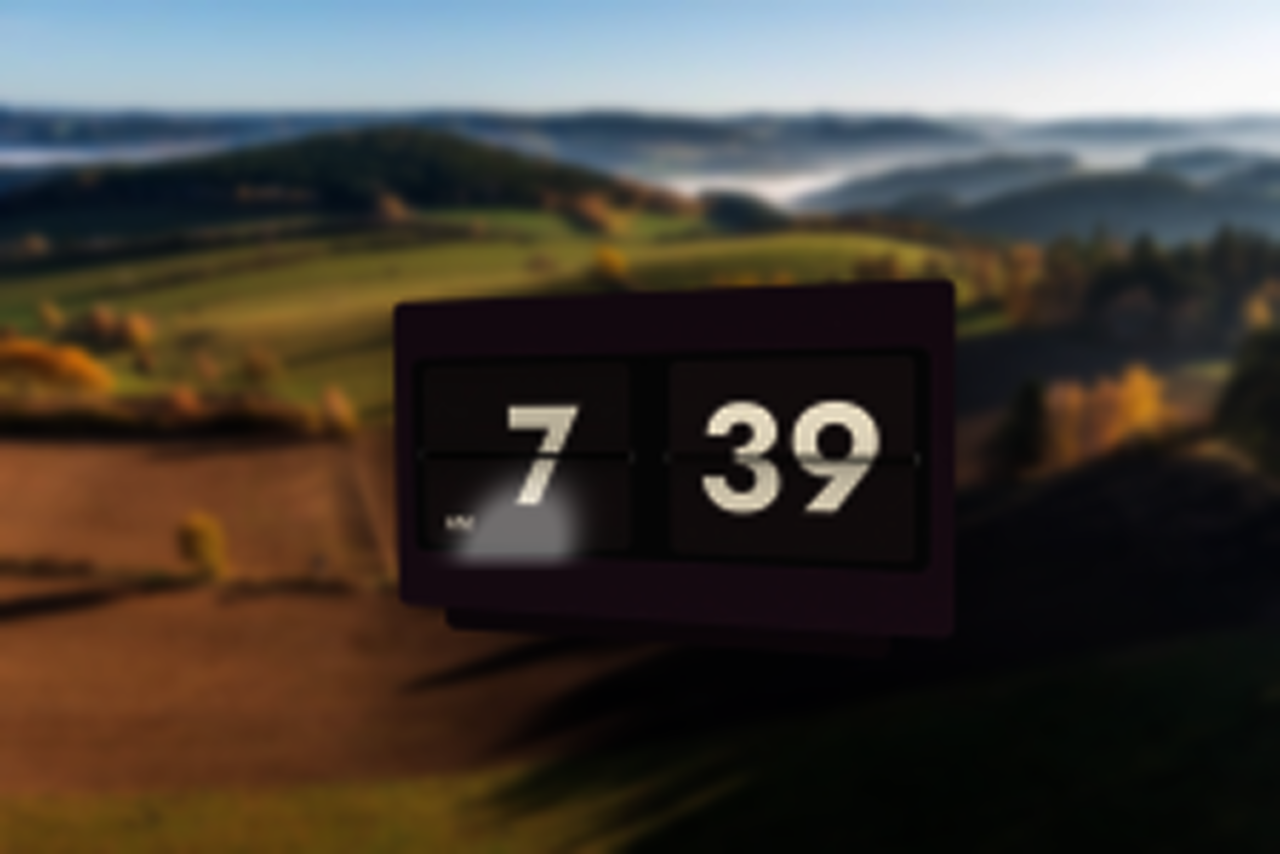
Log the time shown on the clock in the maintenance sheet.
7:39
